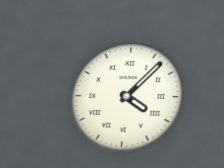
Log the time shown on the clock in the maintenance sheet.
4:07
